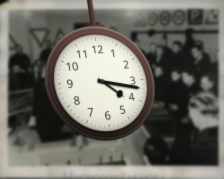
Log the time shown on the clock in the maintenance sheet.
4:17
